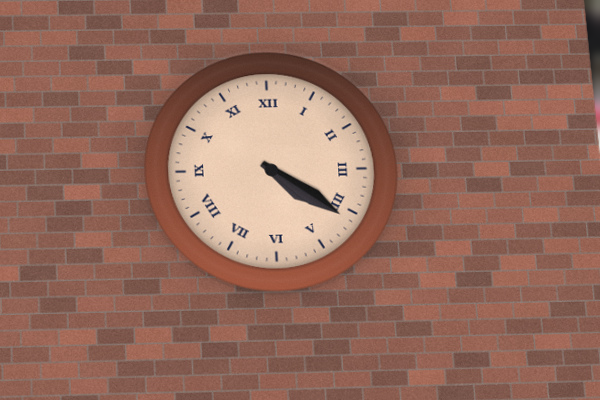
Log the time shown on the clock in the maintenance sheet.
4:21
